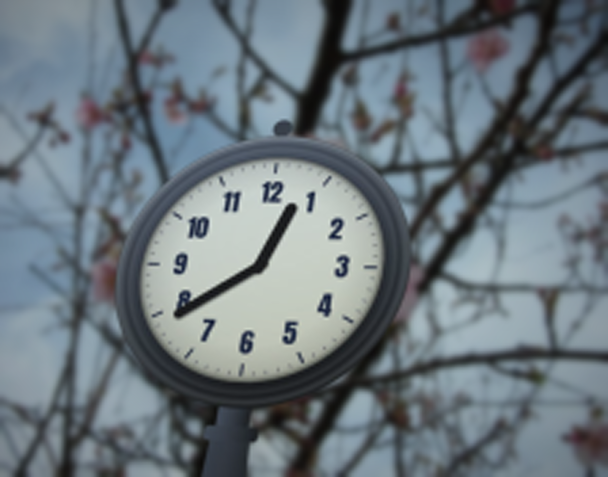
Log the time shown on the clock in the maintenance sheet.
12:39
